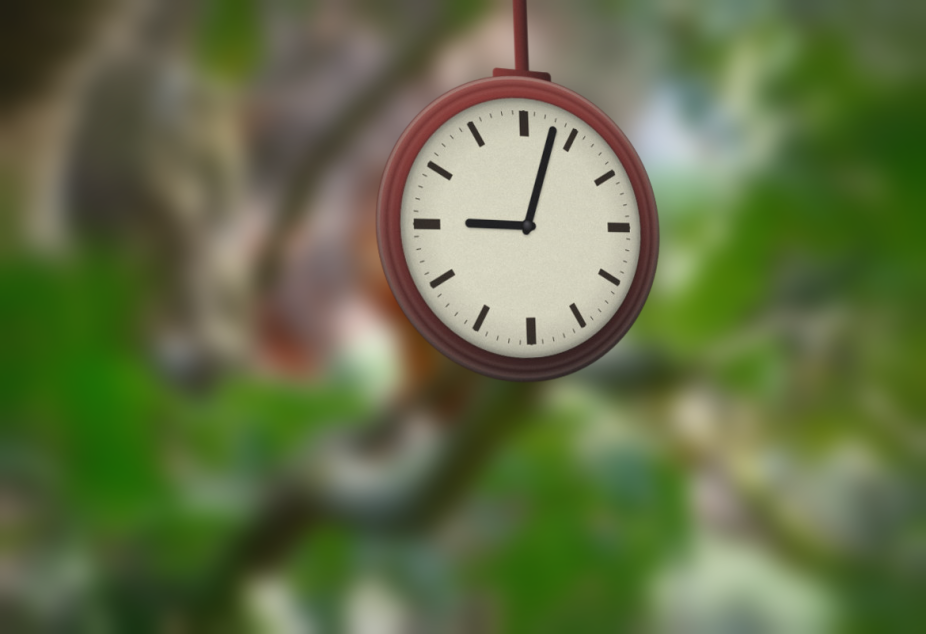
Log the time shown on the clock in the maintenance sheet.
9:03
